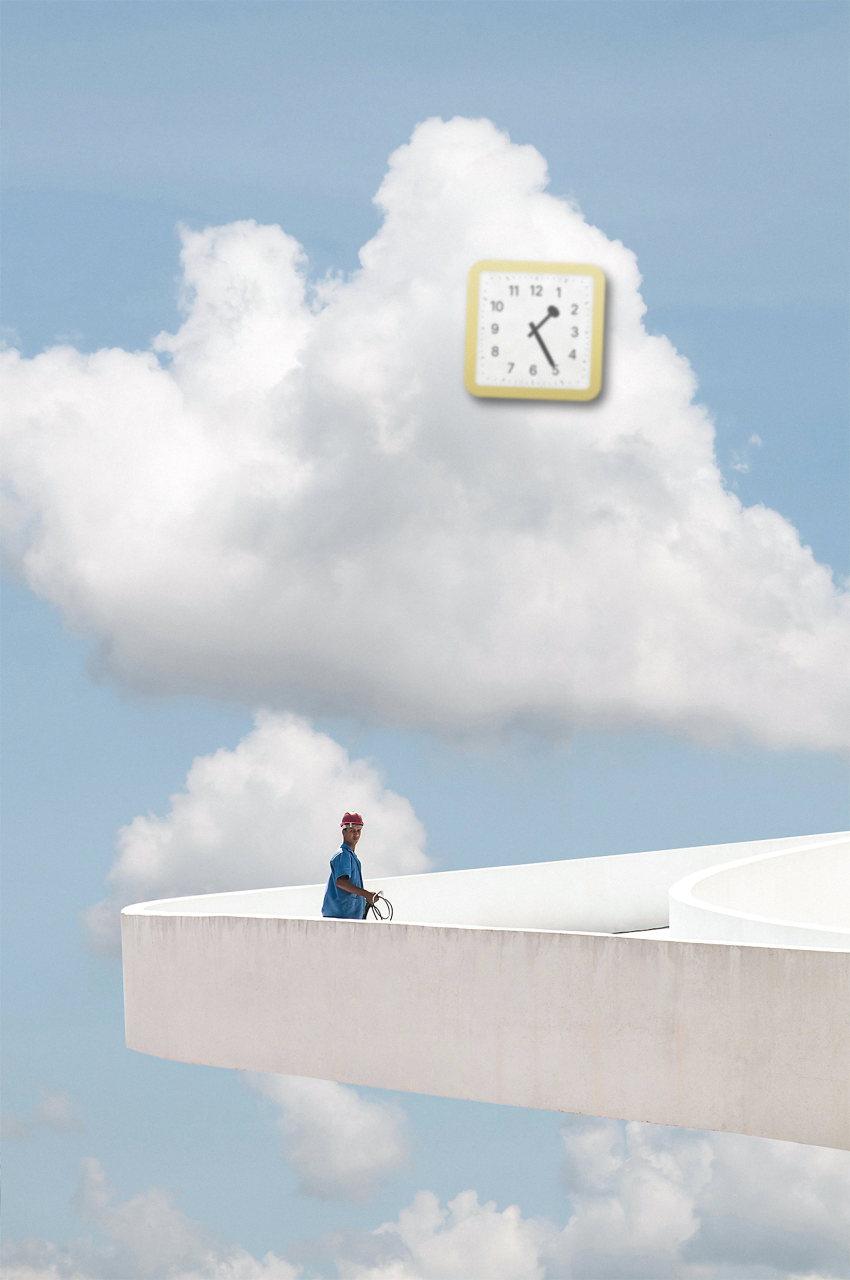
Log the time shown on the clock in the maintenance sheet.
1:25
